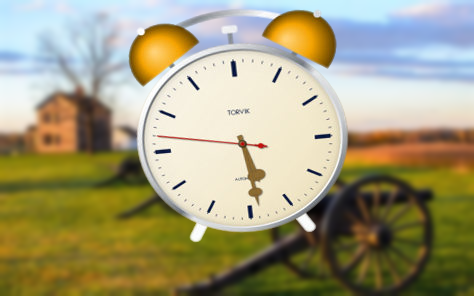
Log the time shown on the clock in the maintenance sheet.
5:28:47
